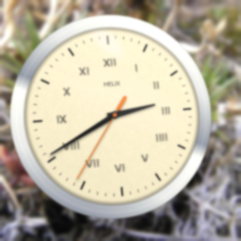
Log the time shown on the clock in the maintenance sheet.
2:40:36
